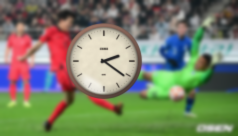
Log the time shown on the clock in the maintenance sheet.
2:21
